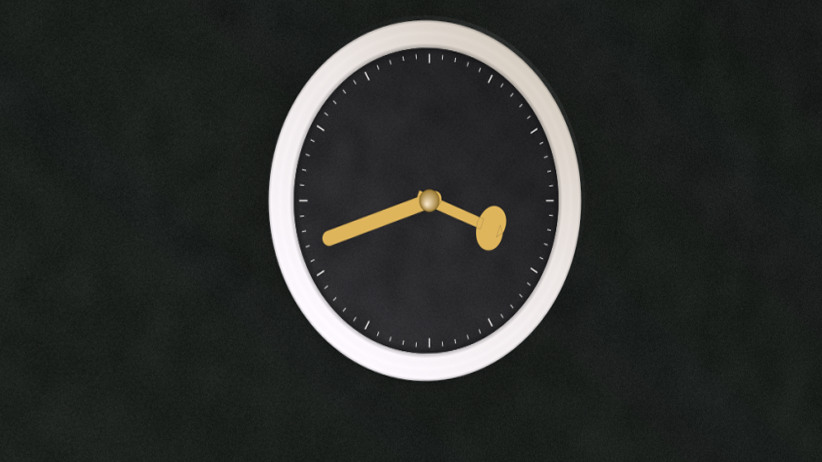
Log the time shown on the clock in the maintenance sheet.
3:42
